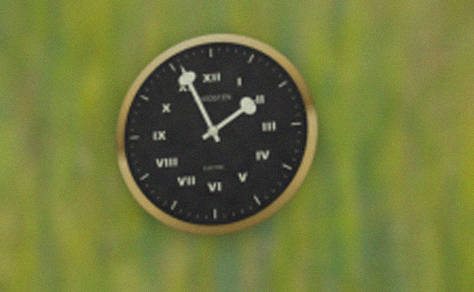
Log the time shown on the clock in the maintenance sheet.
1:56
